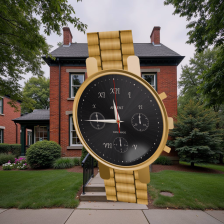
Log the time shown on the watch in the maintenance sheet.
11:45
